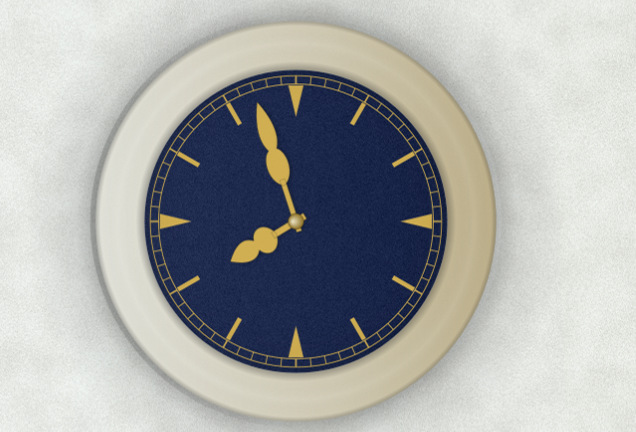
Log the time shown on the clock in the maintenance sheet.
7:57
